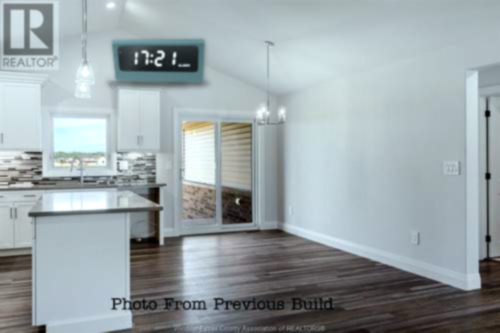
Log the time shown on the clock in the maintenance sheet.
17:21
